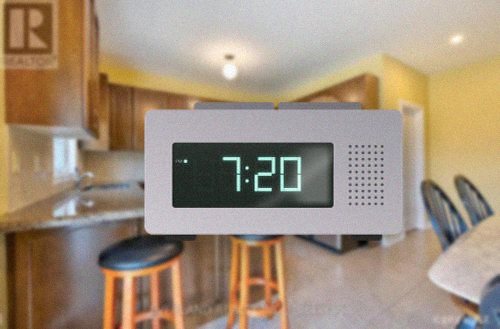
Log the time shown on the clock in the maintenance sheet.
7:20
